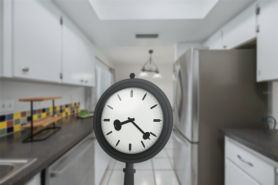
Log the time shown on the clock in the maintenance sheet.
8:22
